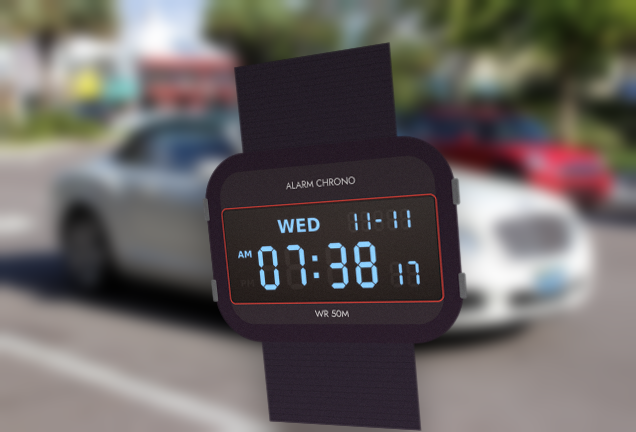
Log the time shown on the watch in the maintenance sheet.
7:38:17
